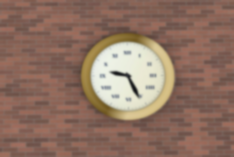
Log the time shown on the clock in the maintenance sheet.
9:26
